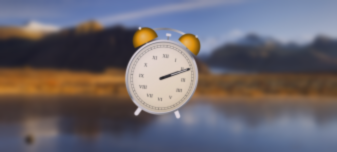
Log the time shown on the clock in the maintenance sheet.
2:11
